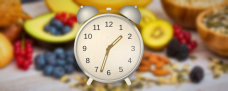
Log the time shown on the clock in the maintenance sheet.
1:33
